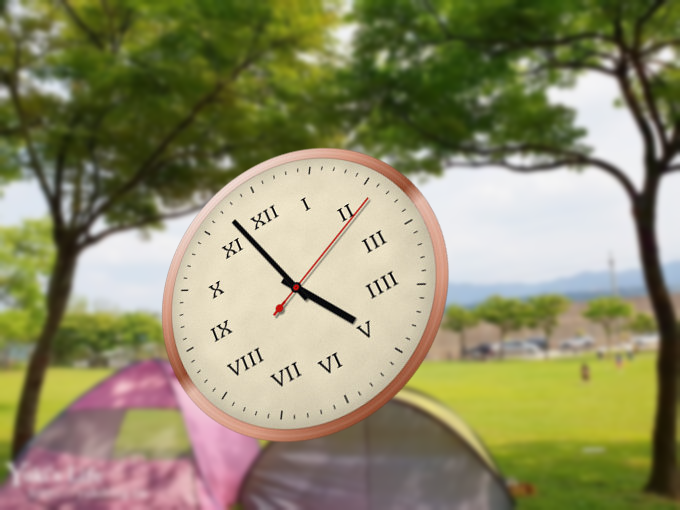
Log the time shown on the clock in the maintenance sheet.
4:57:11
